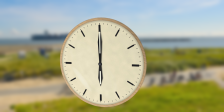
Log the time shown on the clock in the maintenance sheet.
6:00
